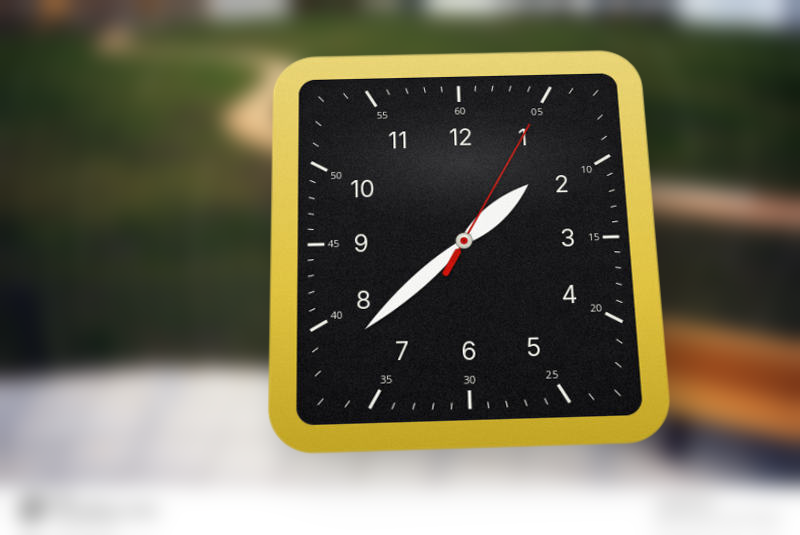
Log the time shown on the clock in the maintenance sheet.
1:38:05
